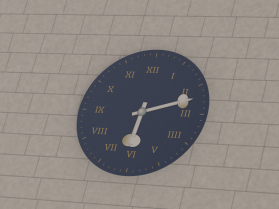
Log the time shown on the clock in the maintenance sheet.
6:12
